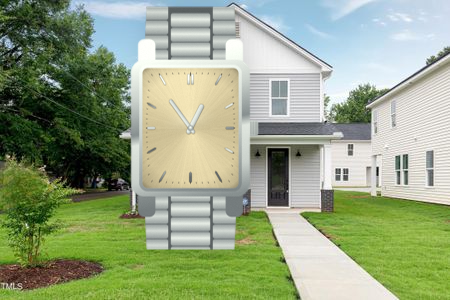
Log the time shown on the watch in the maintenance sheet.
12:54
